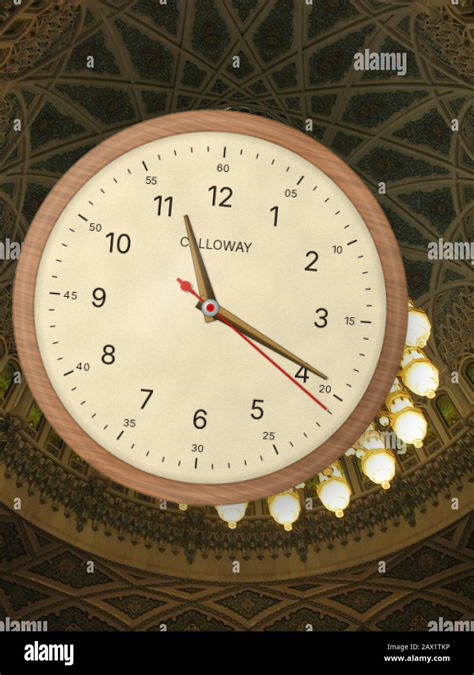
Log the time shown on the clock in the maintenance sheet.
11:19:21
